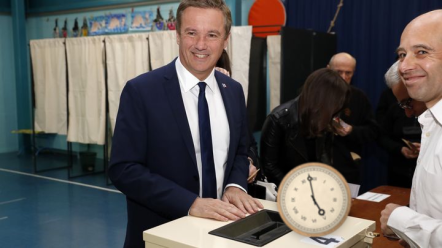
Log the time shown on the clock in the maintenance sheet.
4:58
